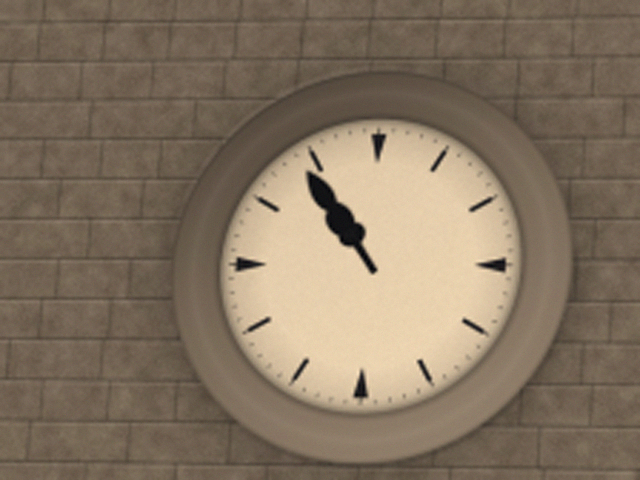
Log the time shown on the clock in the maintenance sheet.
10:54
